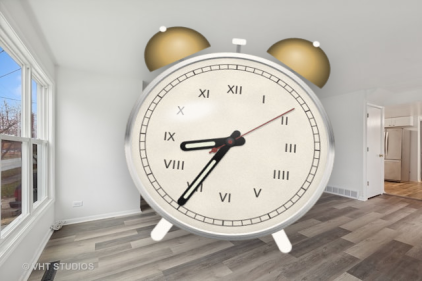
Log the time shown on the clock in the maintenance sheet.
8:35:09
